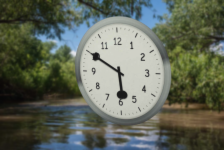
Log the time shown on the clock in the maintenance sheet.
5:50
